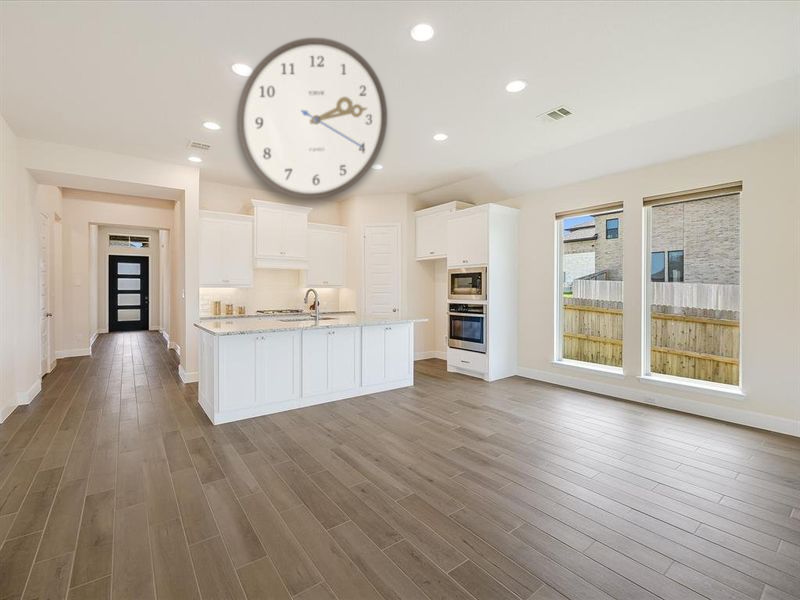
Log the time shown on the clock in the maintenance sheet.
2:13:20
